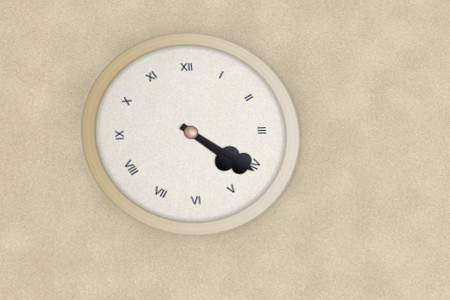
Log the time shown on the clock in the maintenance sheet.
4:21
